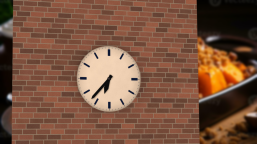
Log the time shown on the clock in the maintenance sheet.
6:37
